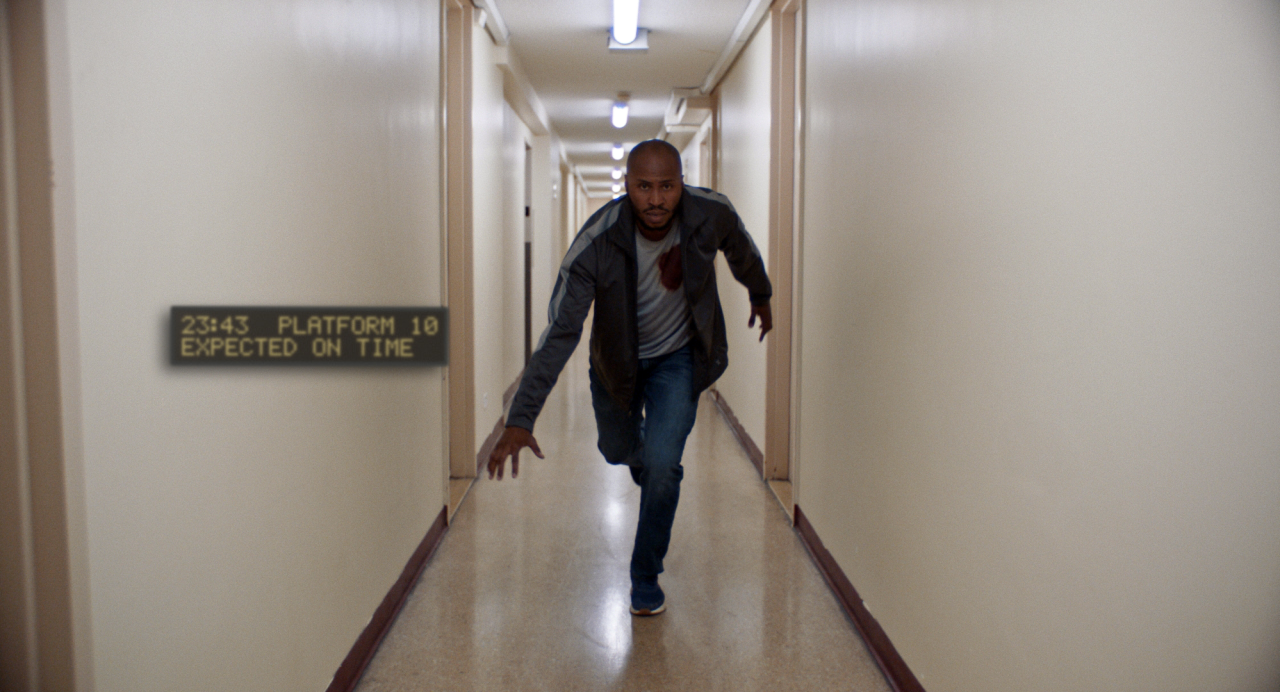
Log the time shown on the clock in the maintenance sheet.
23:43
